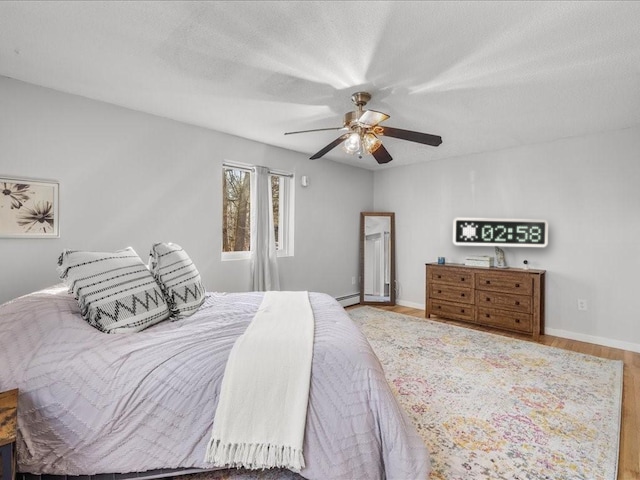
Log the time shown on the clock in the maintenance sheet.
2:58
